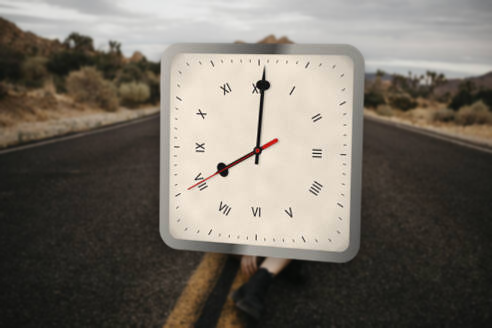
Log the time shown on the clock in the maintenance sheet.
8:00:40
